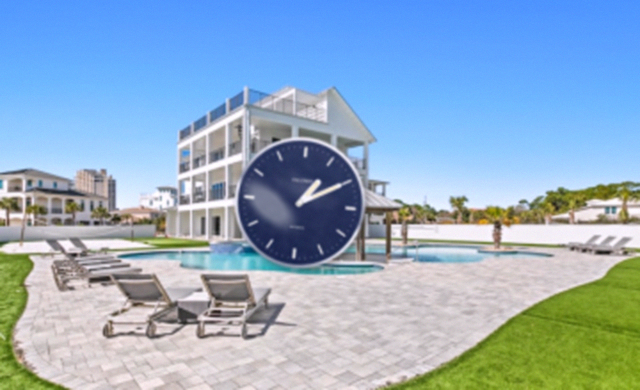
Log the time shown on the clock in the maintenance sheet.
1:10
